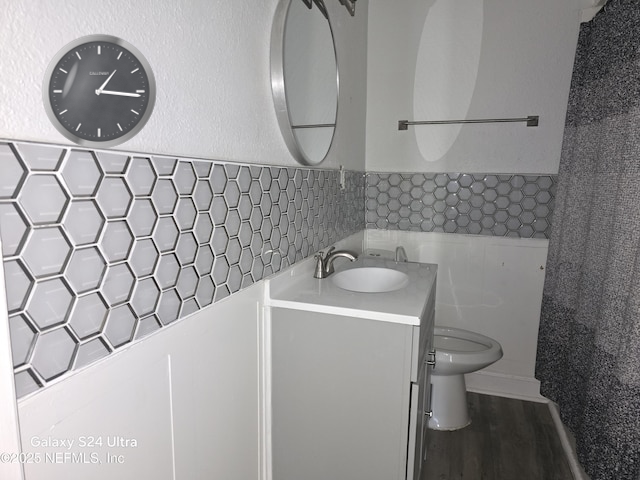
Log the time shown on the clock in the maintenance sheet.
1:16
